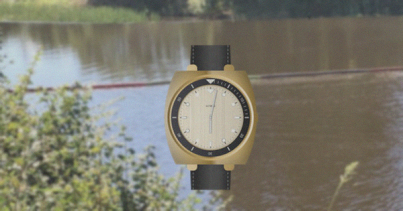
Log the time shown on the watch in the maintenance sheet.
6:02
